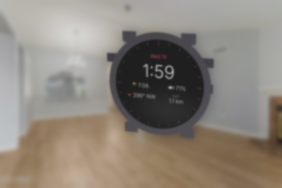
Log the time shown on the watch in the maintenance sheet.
1:59
